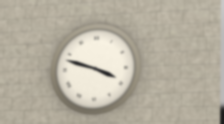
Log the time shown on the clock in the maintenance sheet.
3:48
